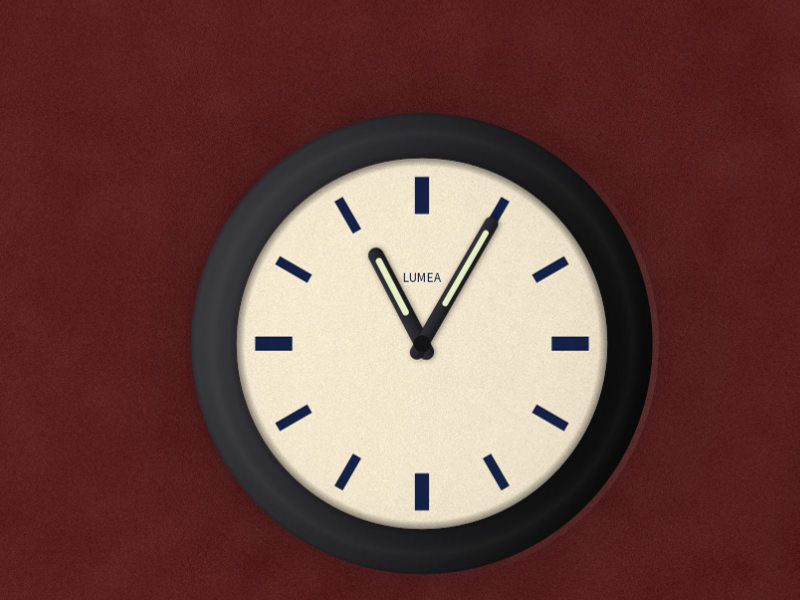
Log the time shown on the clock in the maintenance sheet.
11:05
